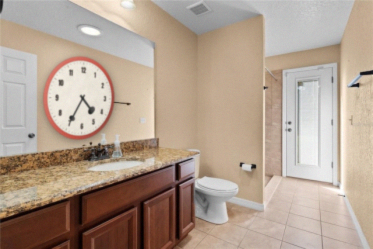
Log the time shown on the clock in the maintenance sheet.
4:35
